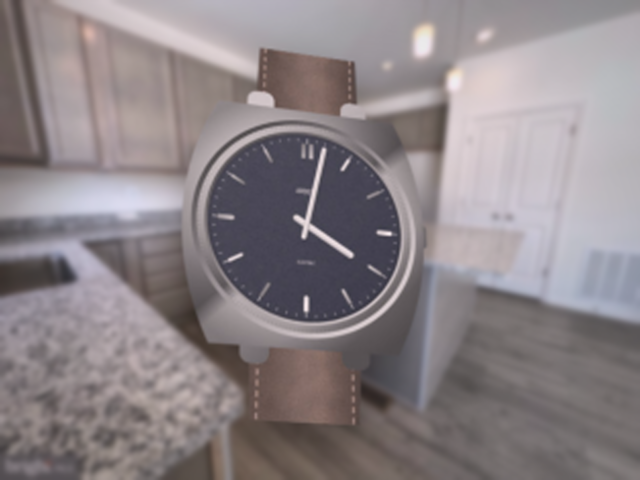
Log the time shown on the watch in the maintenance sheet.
4:02
